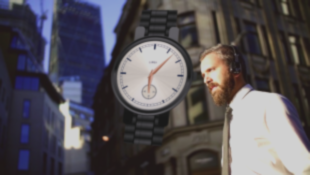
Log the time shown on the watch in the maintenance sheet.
6:07
